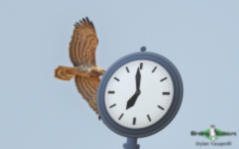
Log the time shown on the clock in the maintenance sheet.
6:59
